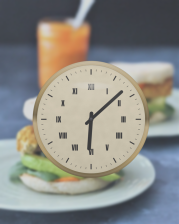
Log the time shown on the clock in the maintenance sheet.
6:08
